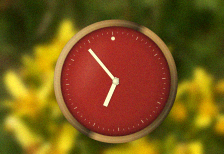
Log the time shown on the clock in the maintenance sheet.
6:54
